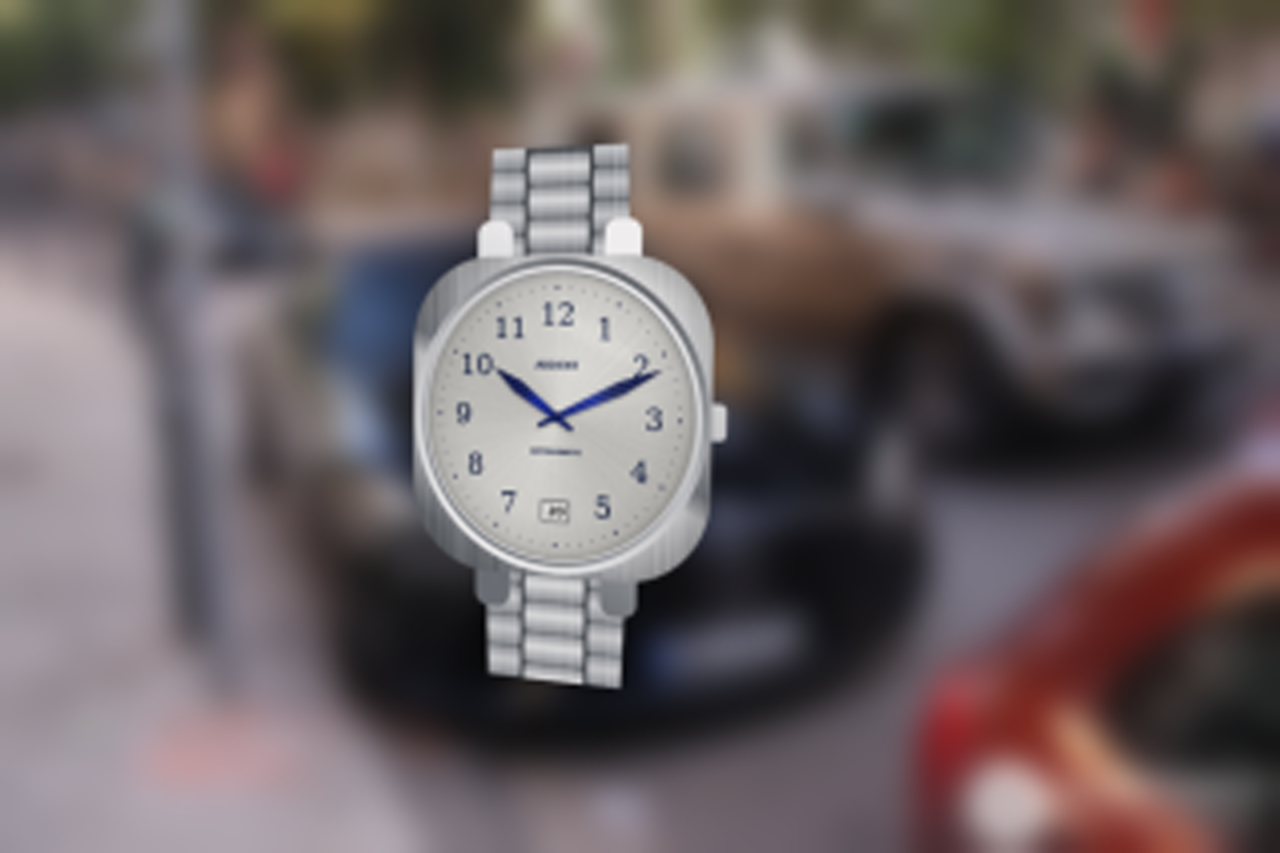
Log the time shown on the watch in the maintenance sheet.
10:11
